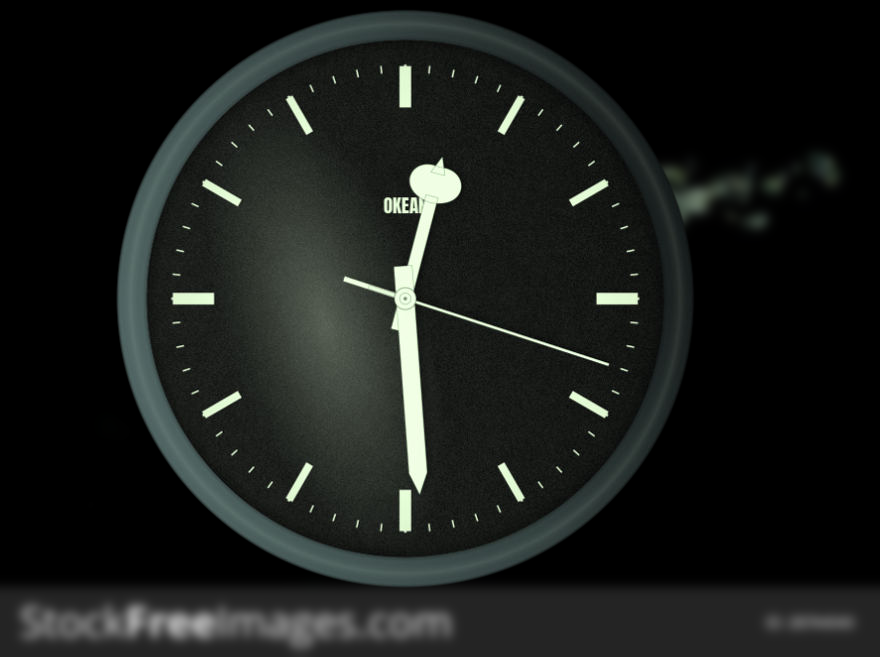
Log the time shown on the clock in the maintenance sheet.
12:29:18
